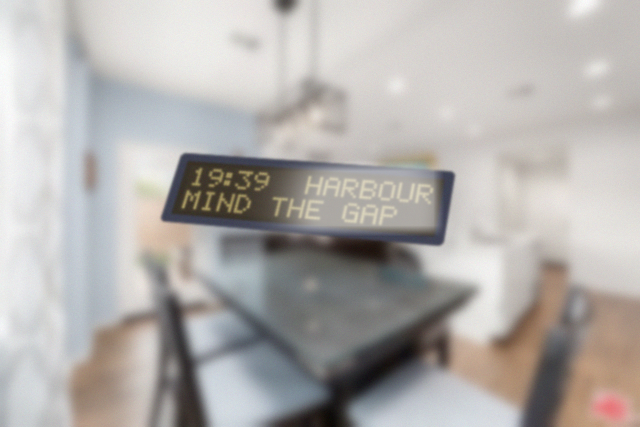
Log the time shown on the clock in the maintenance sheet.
19:39
